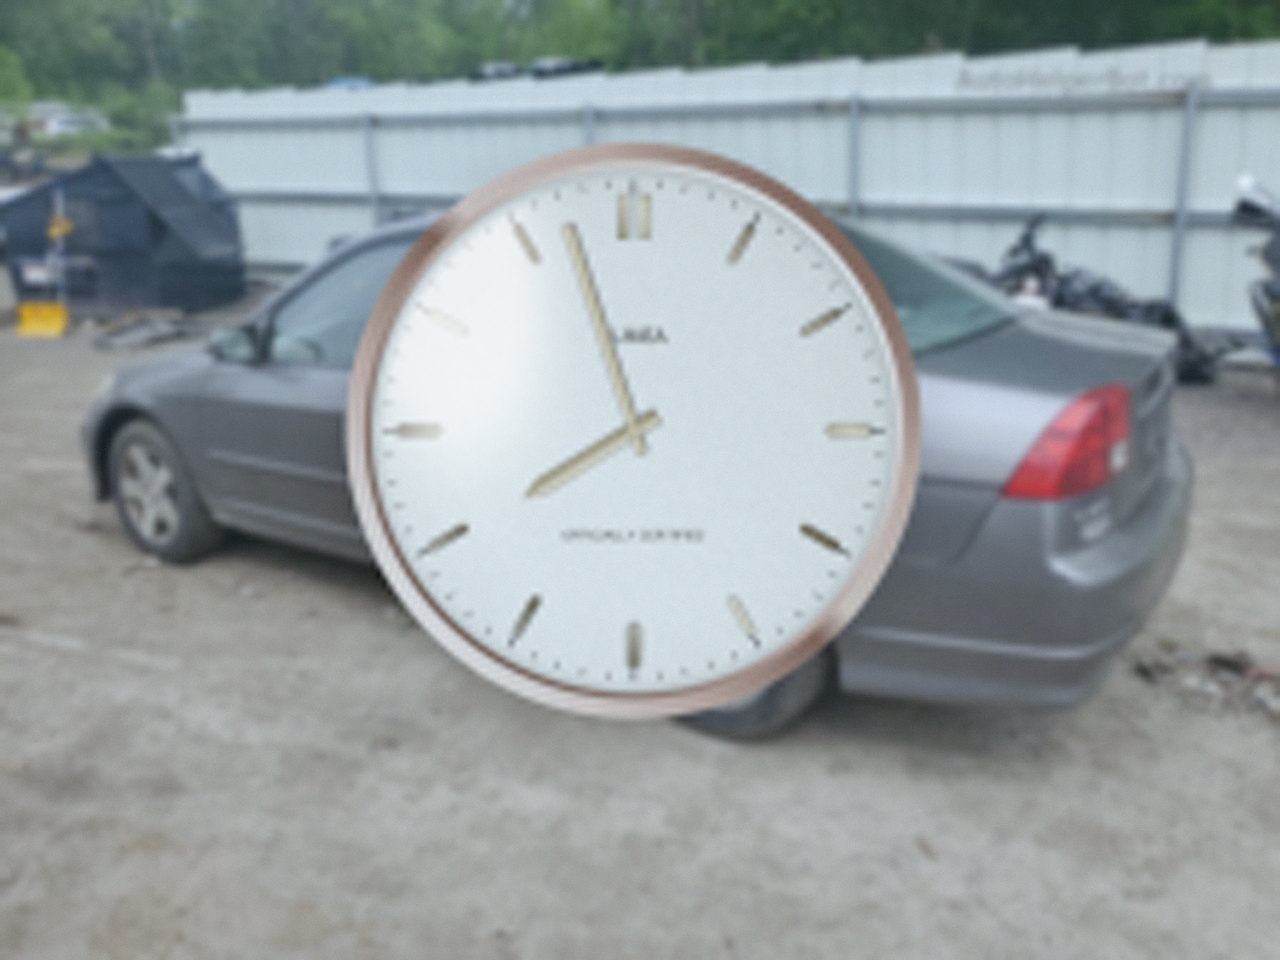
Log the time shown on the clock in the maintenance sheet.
7:57
